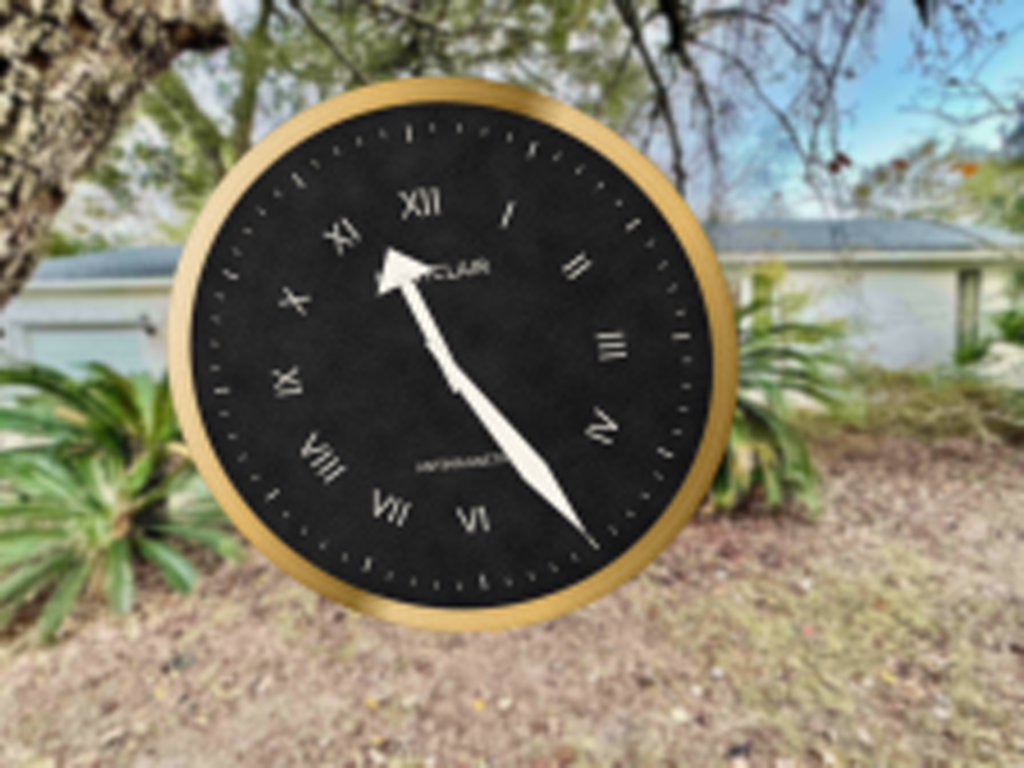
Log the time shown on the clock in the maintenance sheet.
11:25
